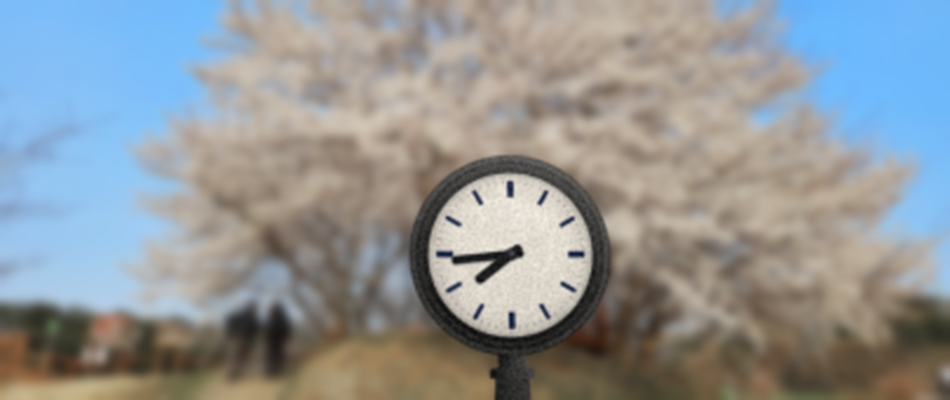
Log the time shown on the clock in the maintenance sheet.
7:44
